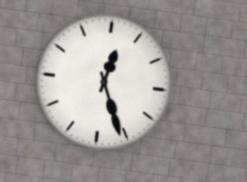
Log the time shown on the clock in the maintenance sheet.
12:26
